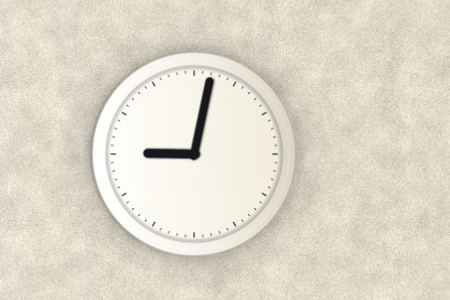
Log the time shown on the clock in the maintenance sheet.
9:02
